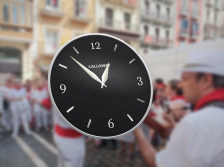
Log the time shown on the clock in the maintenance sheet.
12:53
